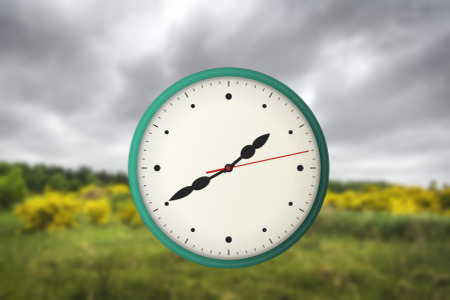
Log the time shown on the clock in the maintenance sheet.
1:40:13
